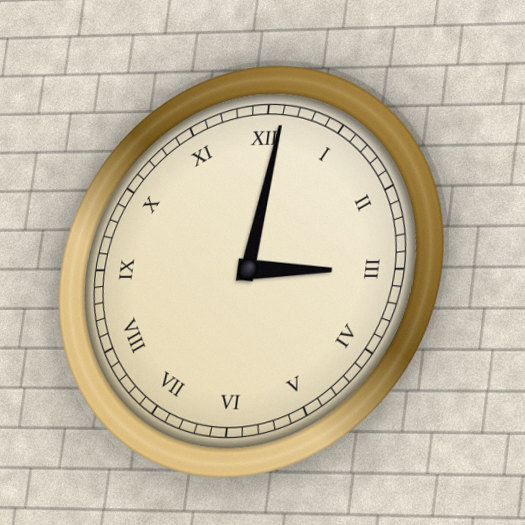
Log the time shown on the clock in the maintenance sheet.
3:01
